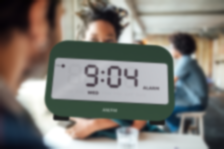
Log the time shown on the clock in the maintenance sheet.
9:04
